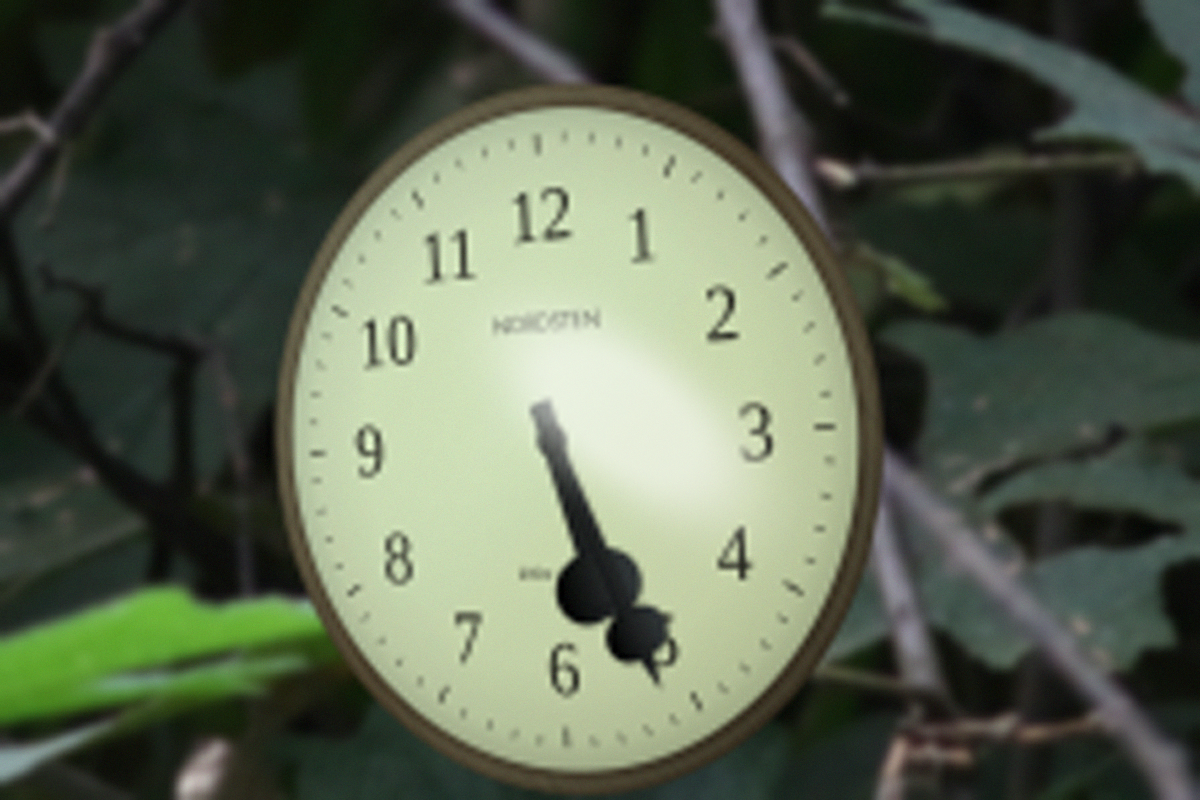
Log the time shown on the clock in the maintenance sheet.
5:26
